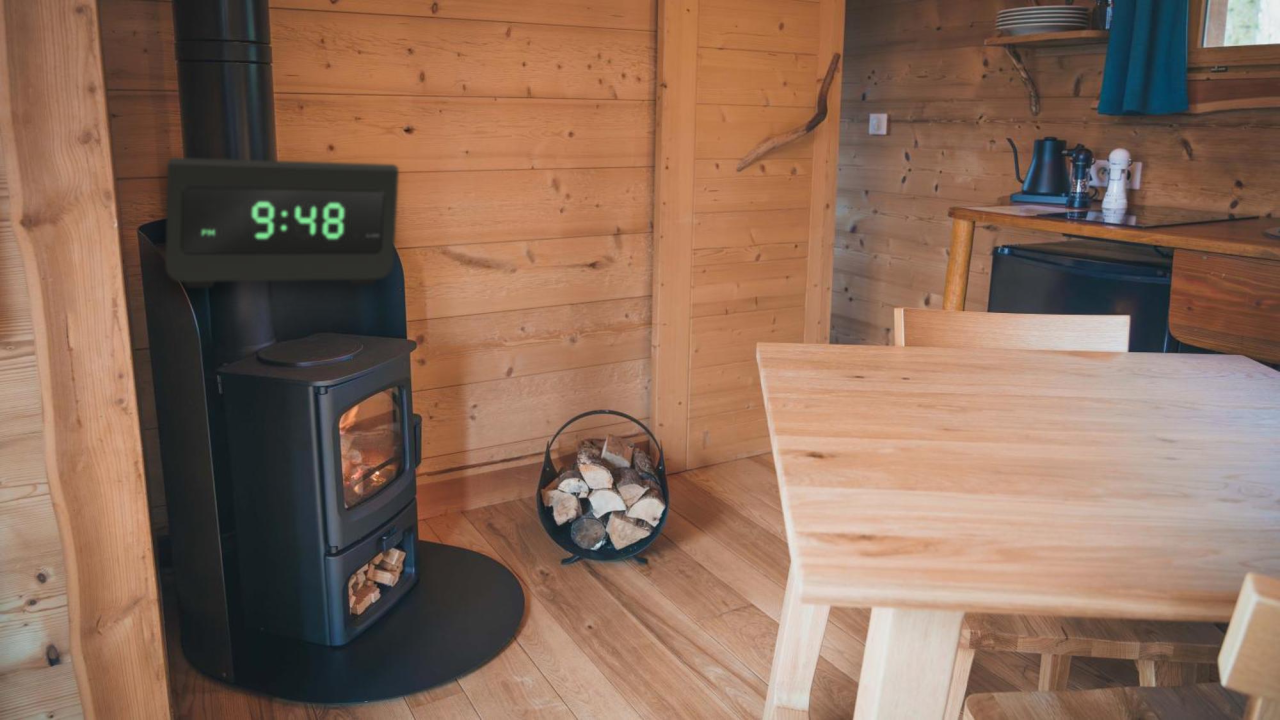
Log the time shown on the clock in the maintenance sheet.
9:48
